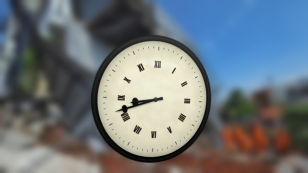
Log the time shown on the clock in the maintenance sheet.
8:42
